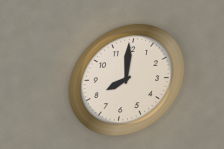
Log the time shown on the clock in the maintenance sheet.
7:59
